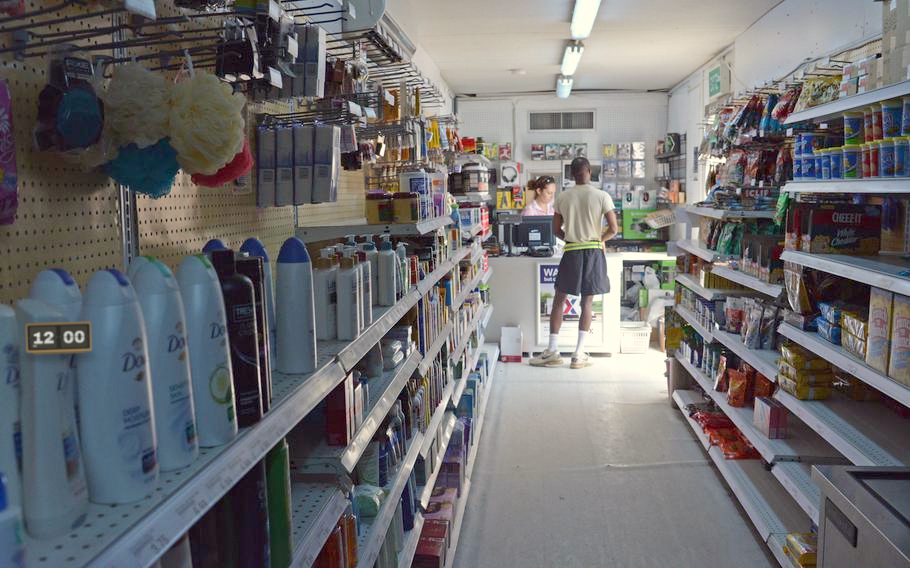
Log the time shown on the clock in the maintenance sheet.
12:00
